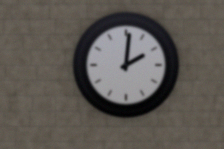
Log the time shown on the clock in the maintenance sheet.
2:01
